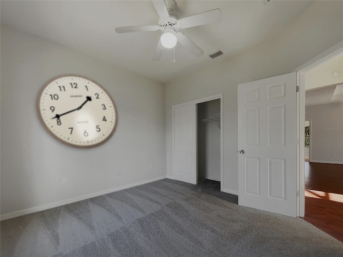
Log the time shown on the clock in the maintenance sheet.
1:42
